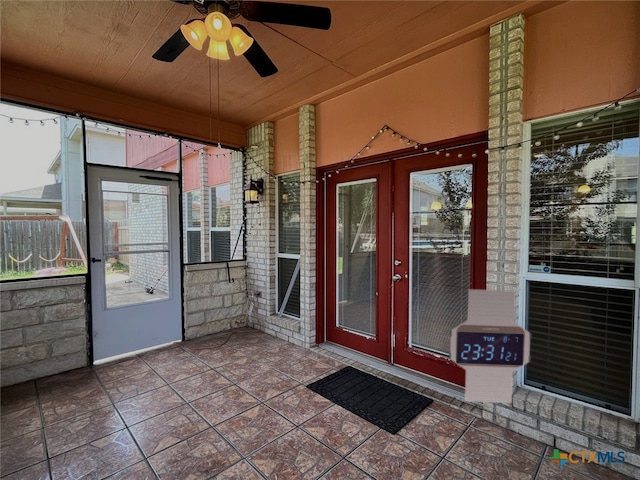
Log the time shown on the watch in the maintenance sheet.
23:31:21
